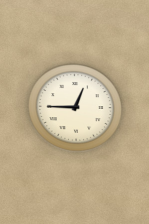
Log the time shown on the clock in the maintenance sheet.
12:45
